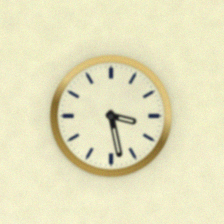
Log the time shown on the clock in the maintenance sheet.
3:28
